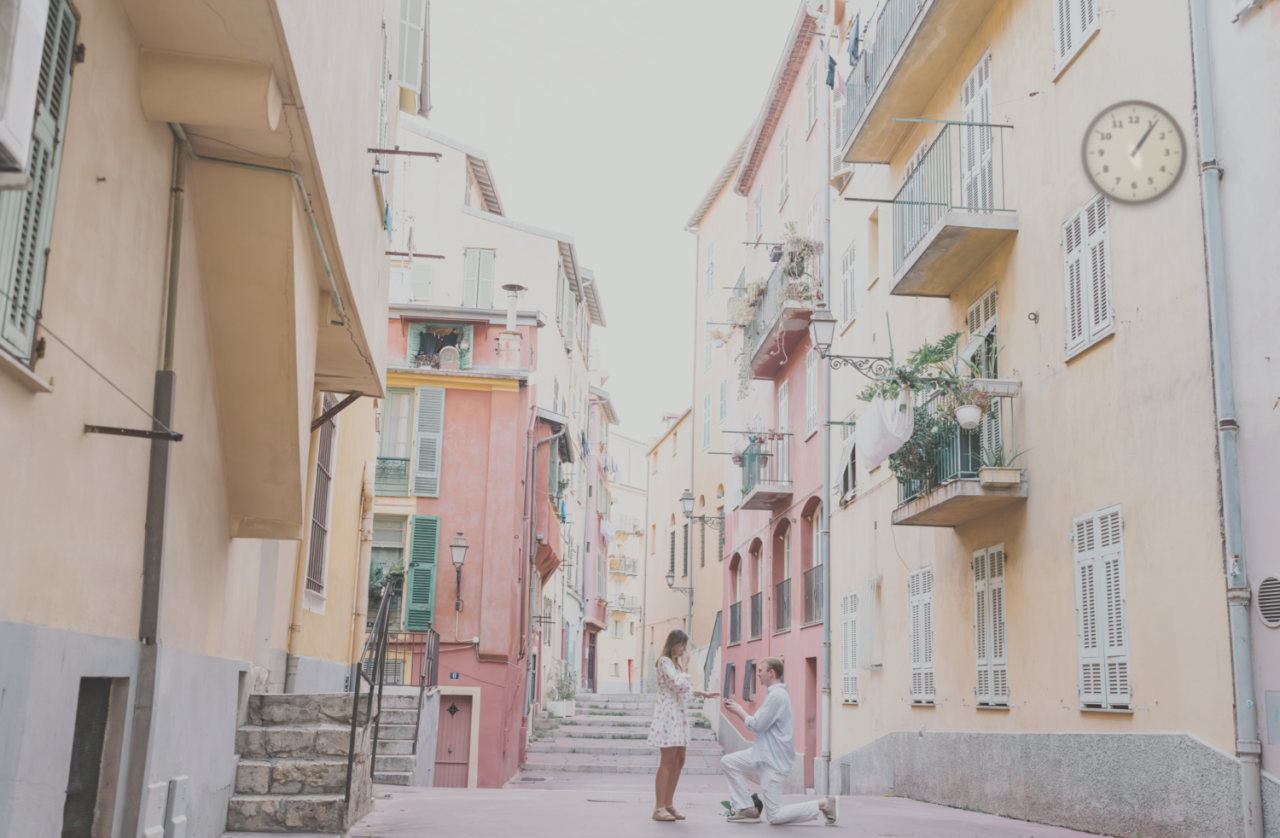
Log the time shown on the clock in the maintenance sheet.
1:06
